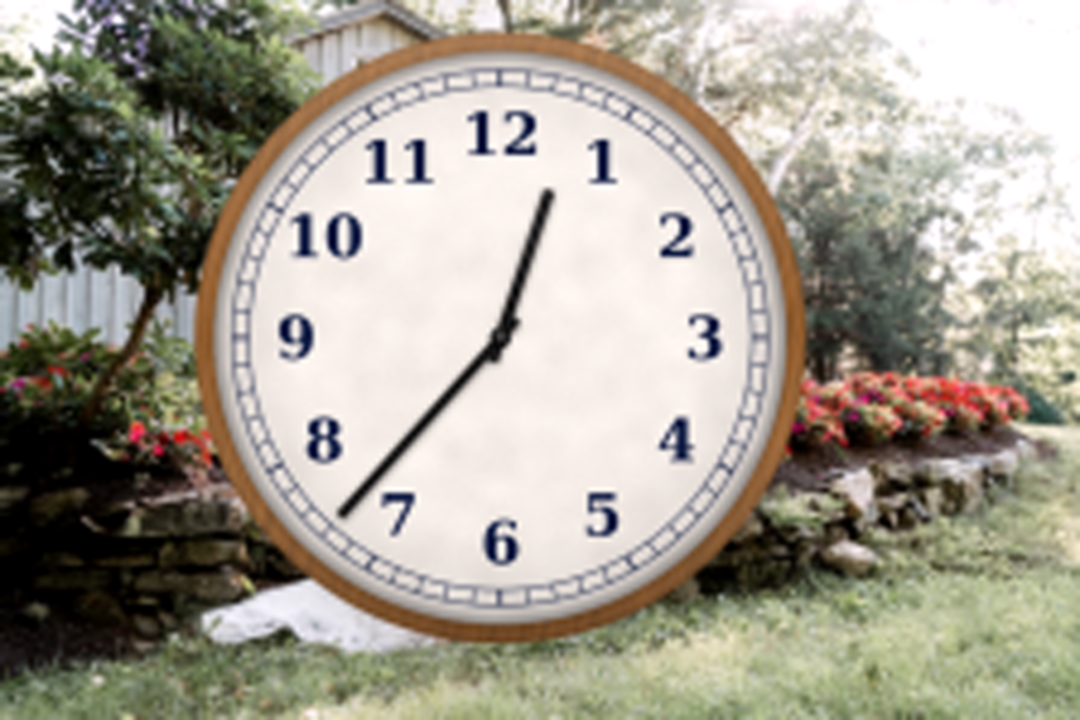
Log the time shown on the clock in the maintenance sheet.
12:37
